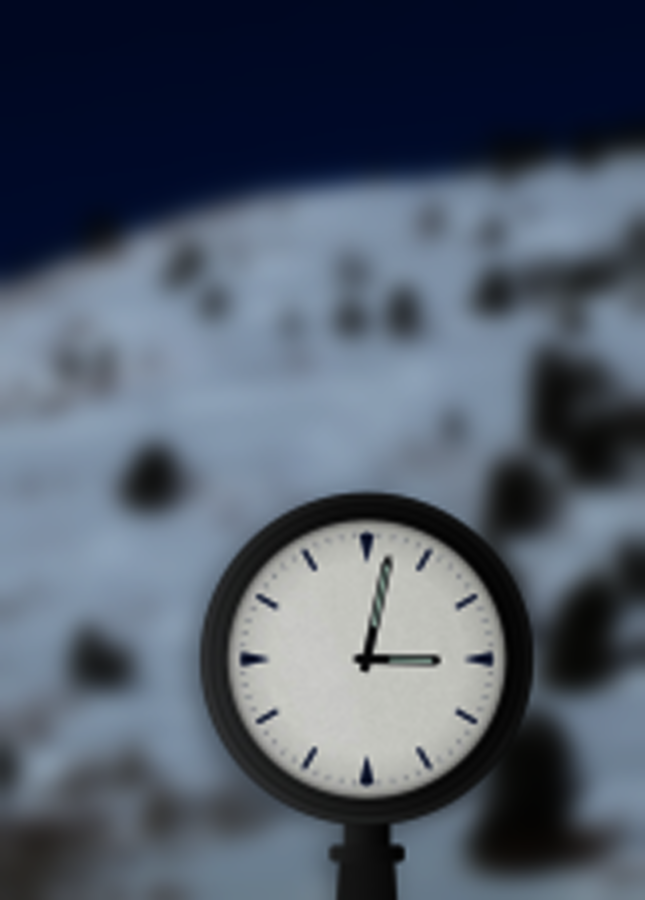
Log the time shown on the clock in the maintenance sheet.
3:02
